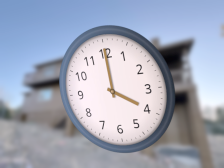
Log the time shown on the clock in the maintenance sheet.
4:00
